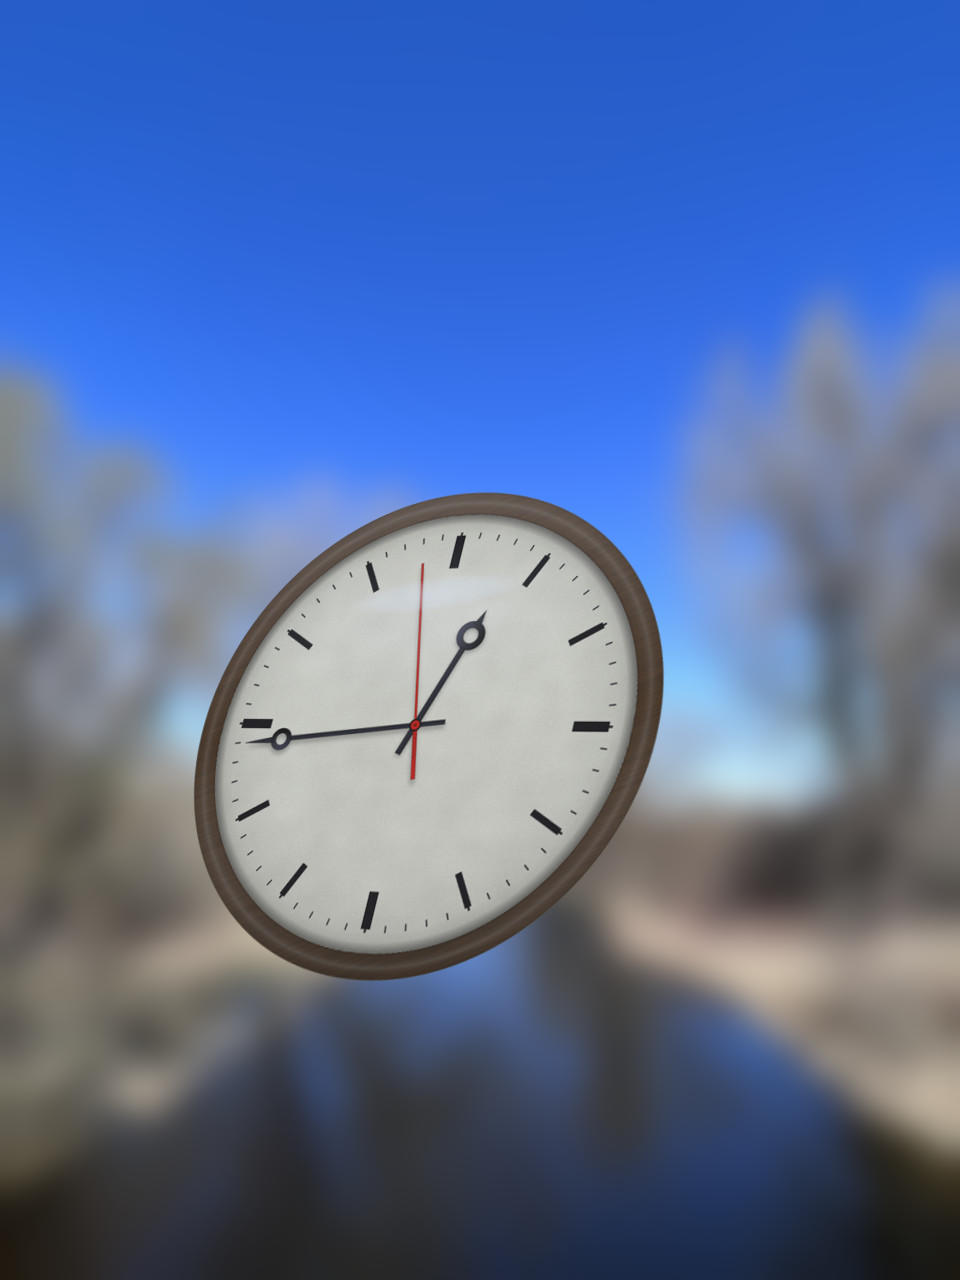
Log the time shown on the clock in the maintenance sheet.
12:43:58
